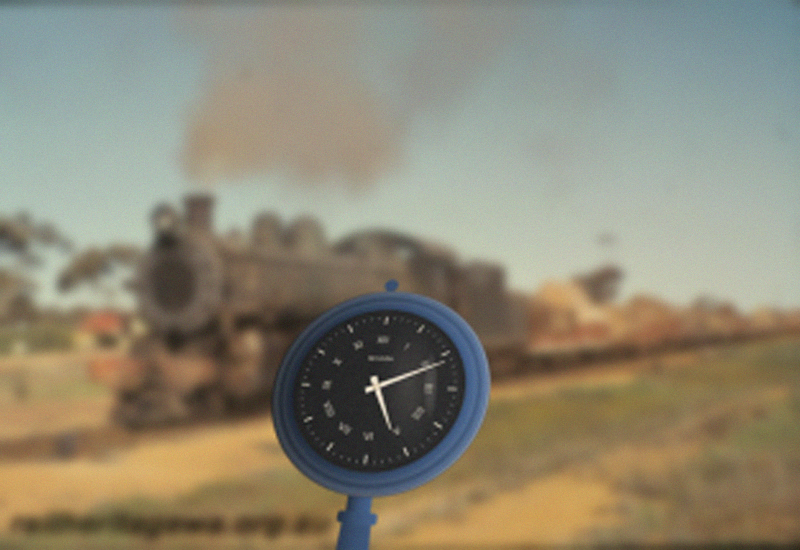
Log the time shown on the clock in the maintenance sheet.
5:11
